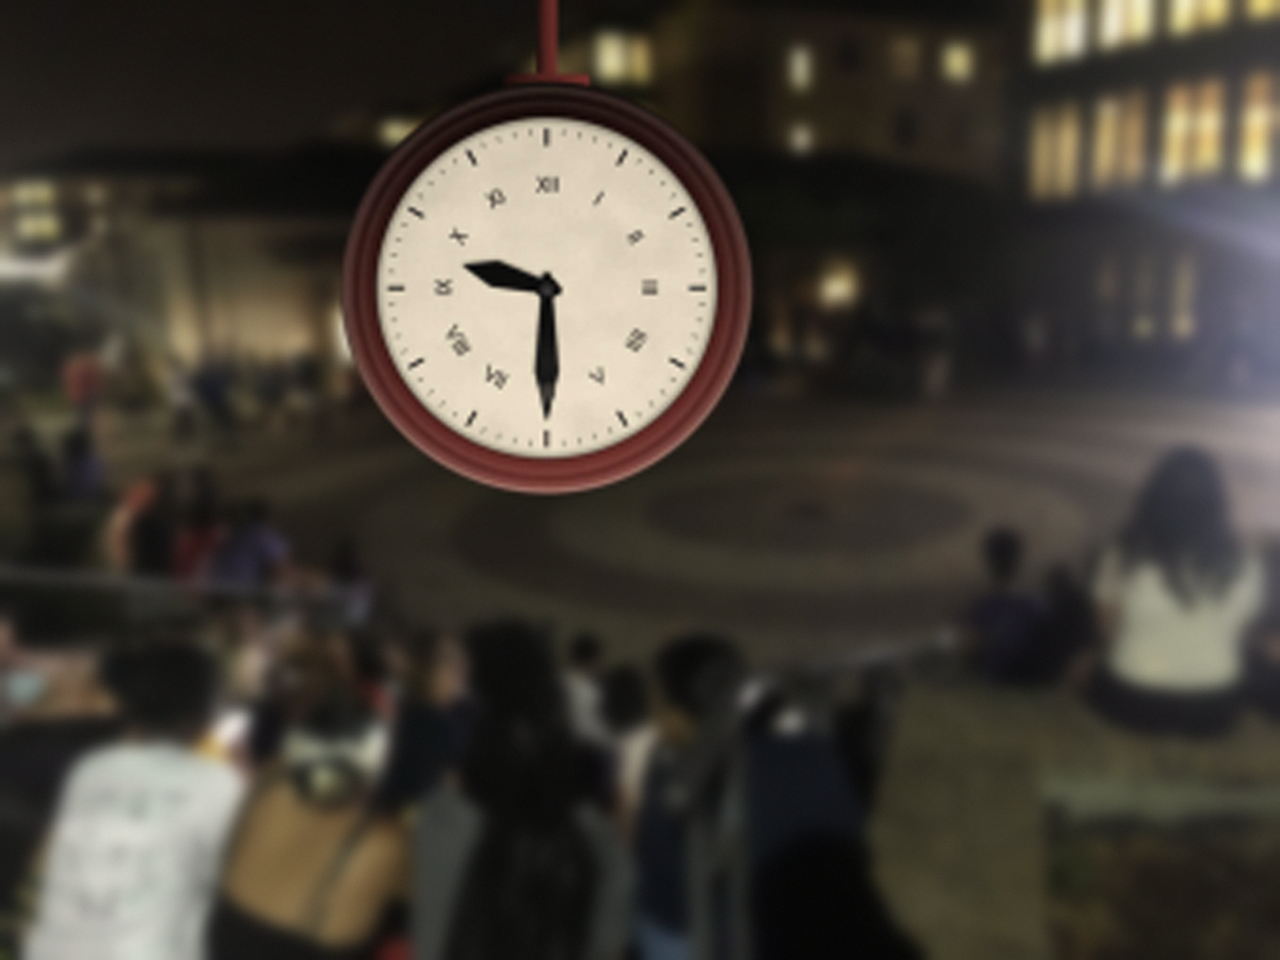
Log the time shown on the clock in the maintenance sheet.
9:30
